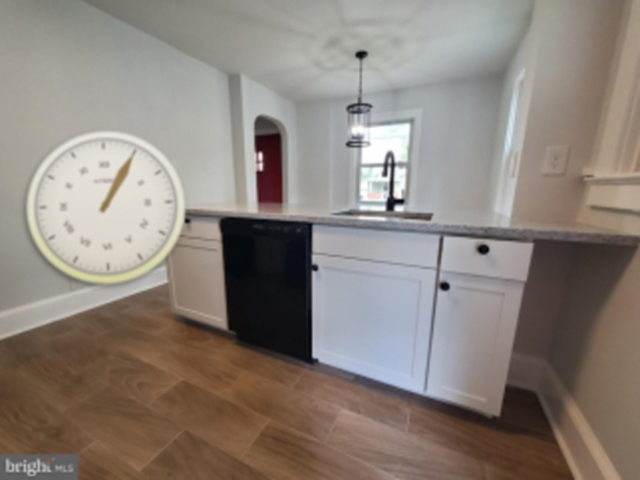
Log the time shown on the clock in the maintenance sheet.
1:05
